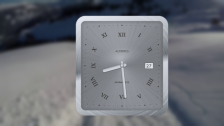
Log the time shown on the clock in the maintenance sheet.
8:29
